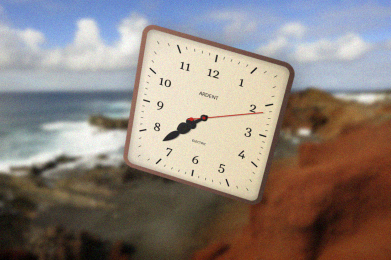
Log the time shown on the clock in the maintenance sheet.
7:37:11
